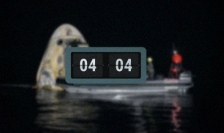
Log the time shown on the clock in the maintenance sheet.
4:04
